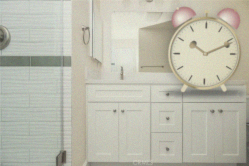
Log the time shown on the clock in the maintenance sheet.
10:11
